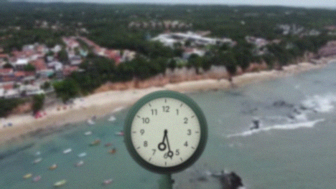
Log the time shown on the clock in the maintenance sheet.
6:28
